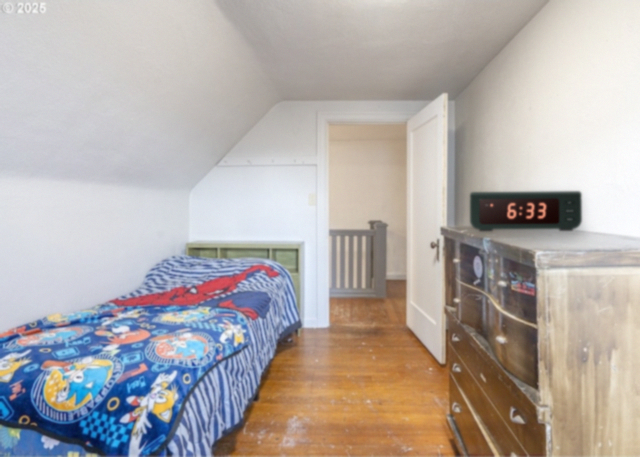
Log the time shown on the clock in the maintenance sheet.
6:33
